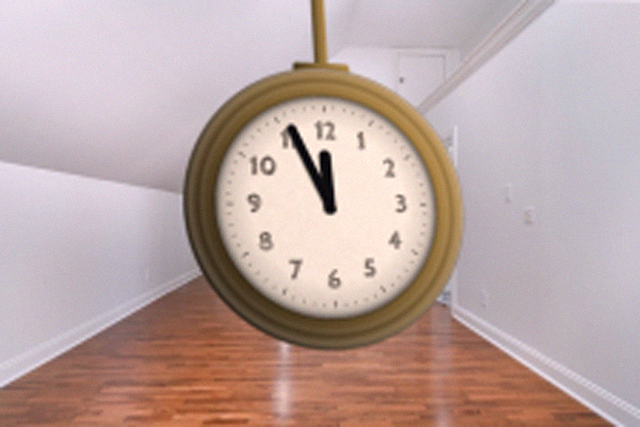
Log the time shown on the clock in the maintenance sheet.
11:56
